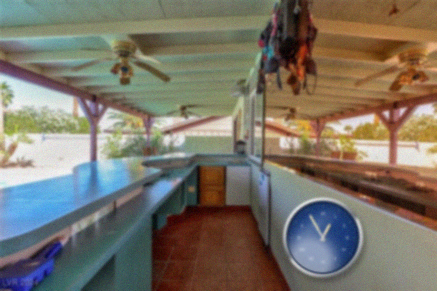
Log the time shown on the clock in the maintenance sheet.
12:55
